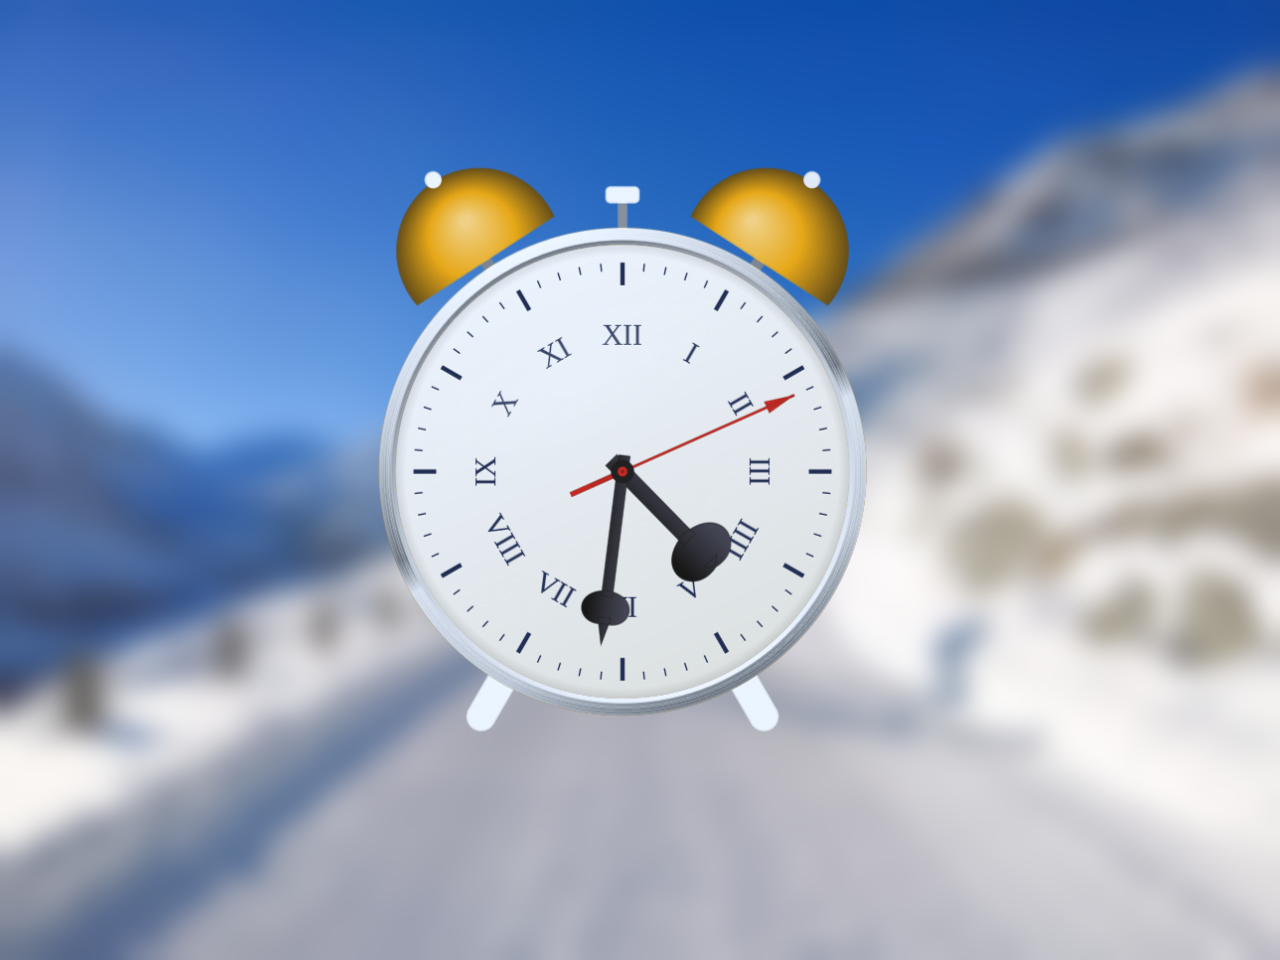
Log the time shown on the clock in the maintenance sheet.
4:31:11
